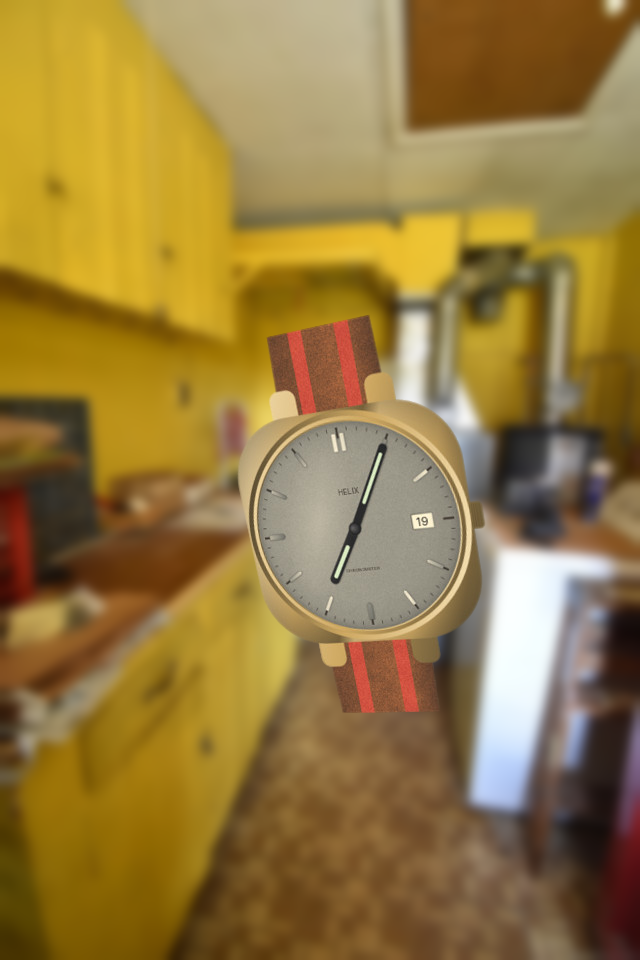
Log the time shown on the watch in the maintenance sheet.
7:05
